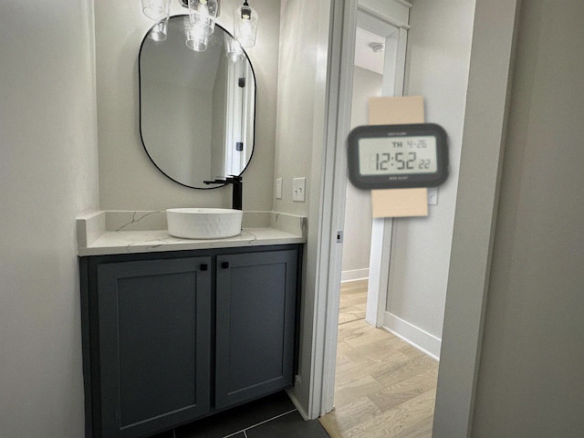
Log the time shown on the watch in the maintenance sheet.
12:52
